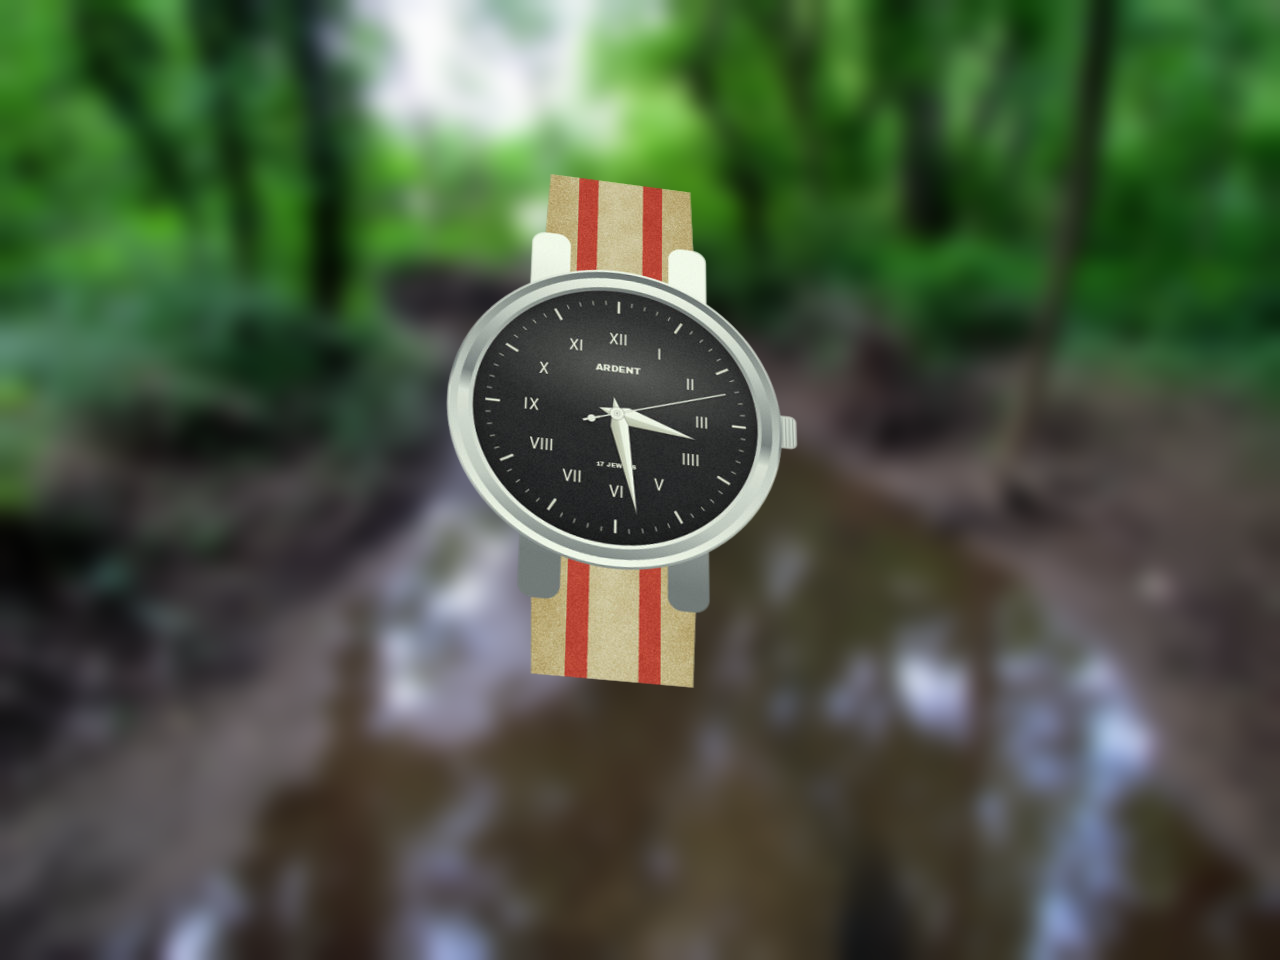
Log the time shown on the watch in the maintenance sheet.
3:28:12
